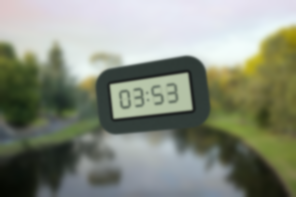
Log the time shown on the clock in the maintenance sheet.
3:53
